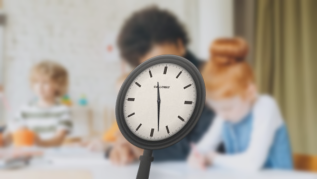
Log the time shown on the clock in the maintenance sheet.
11:28
